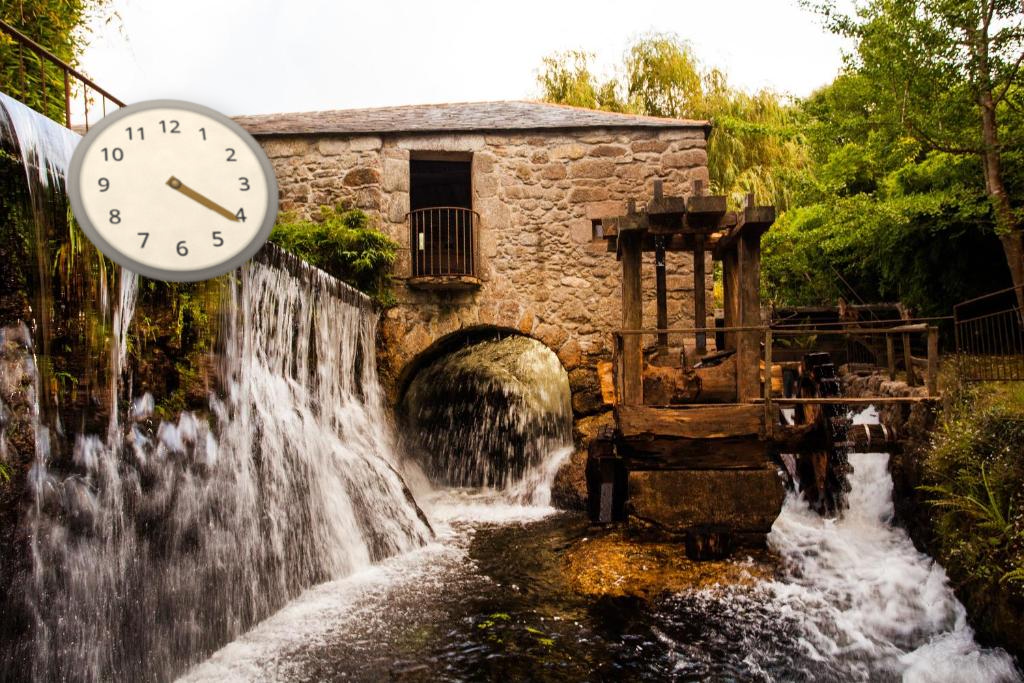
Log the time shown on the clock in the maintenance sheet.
4:21
